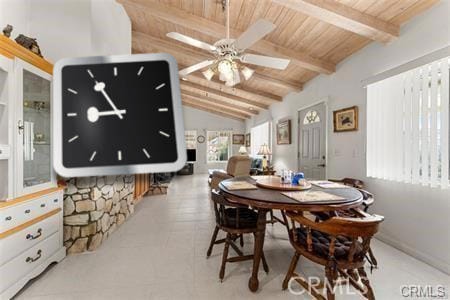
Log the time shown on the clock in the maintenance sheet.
8:55
